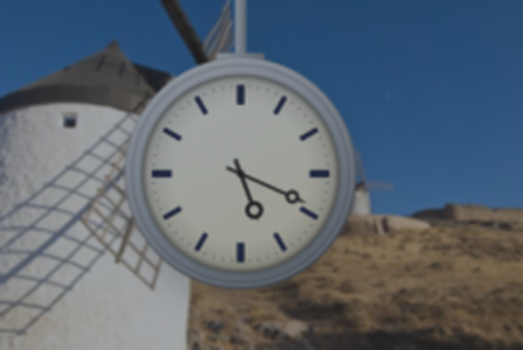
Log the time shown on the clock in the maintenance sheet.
5:19
